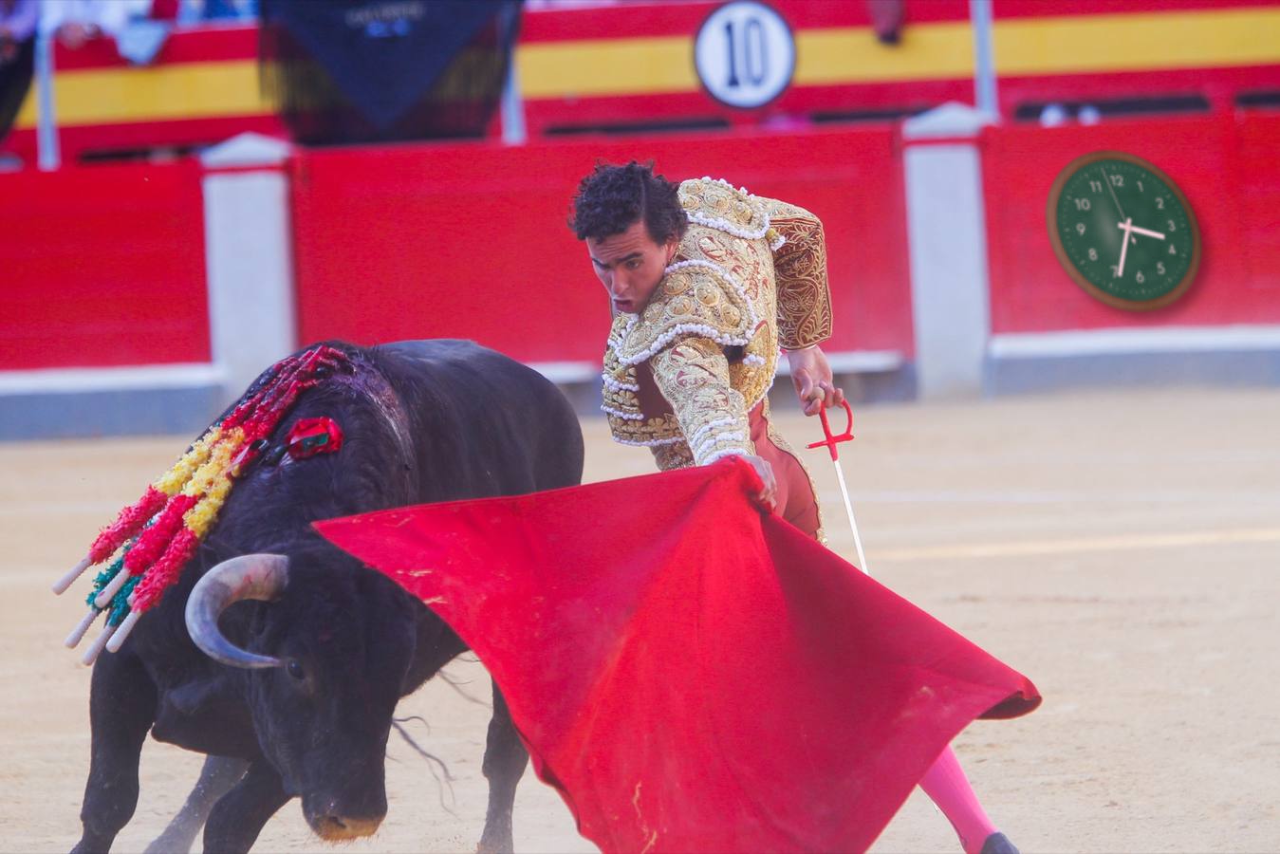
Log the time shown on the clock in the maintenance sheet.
3:33:58
